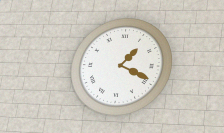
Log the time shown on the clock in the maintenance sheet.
1:19
